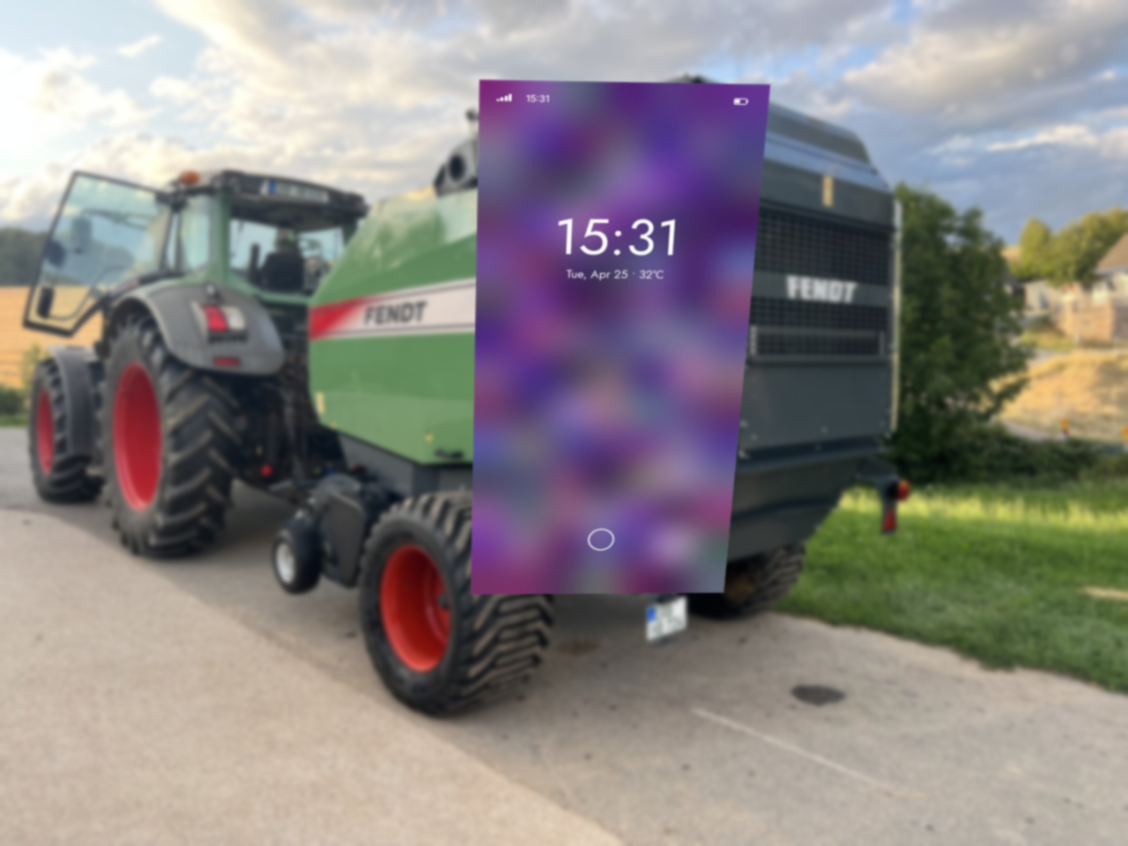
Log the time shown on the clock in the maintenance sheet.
15:31
